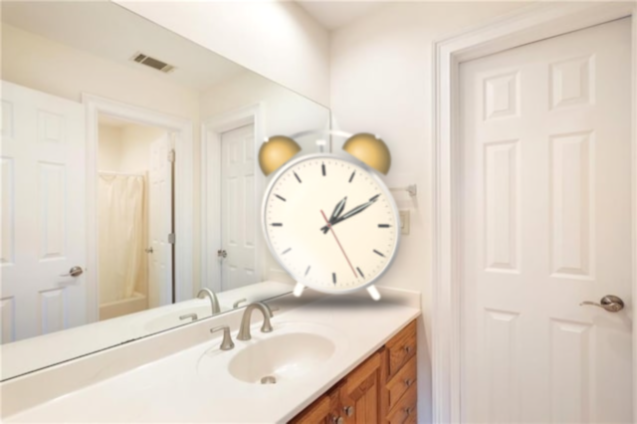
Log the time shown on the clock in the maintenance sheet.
1:10:26
